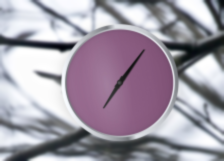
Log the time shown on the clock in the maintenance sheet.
7:06
